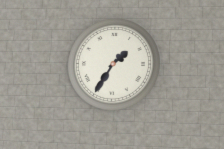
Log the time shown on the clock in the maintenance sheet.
1:35
